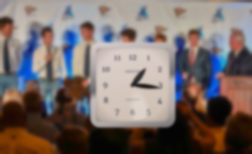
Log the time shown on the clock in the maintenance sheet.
1:16
